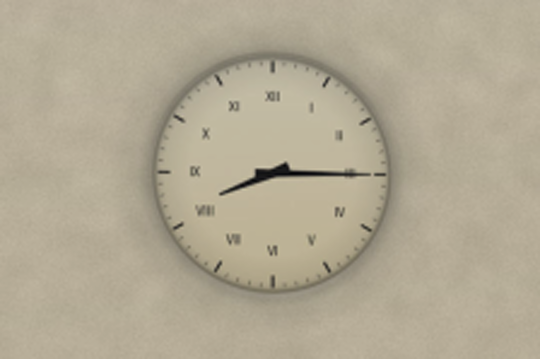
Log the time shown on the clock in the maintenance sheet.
8:15
